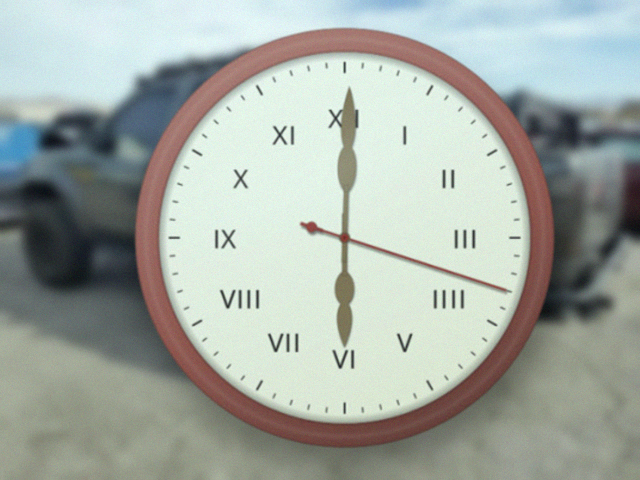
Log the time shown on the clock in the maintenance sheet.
6:00:18
